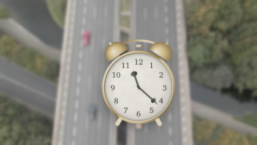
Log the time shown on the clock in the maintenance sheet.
11:22
